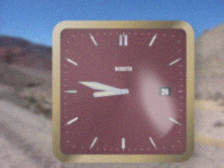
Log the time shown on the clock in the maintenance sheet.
8:47
